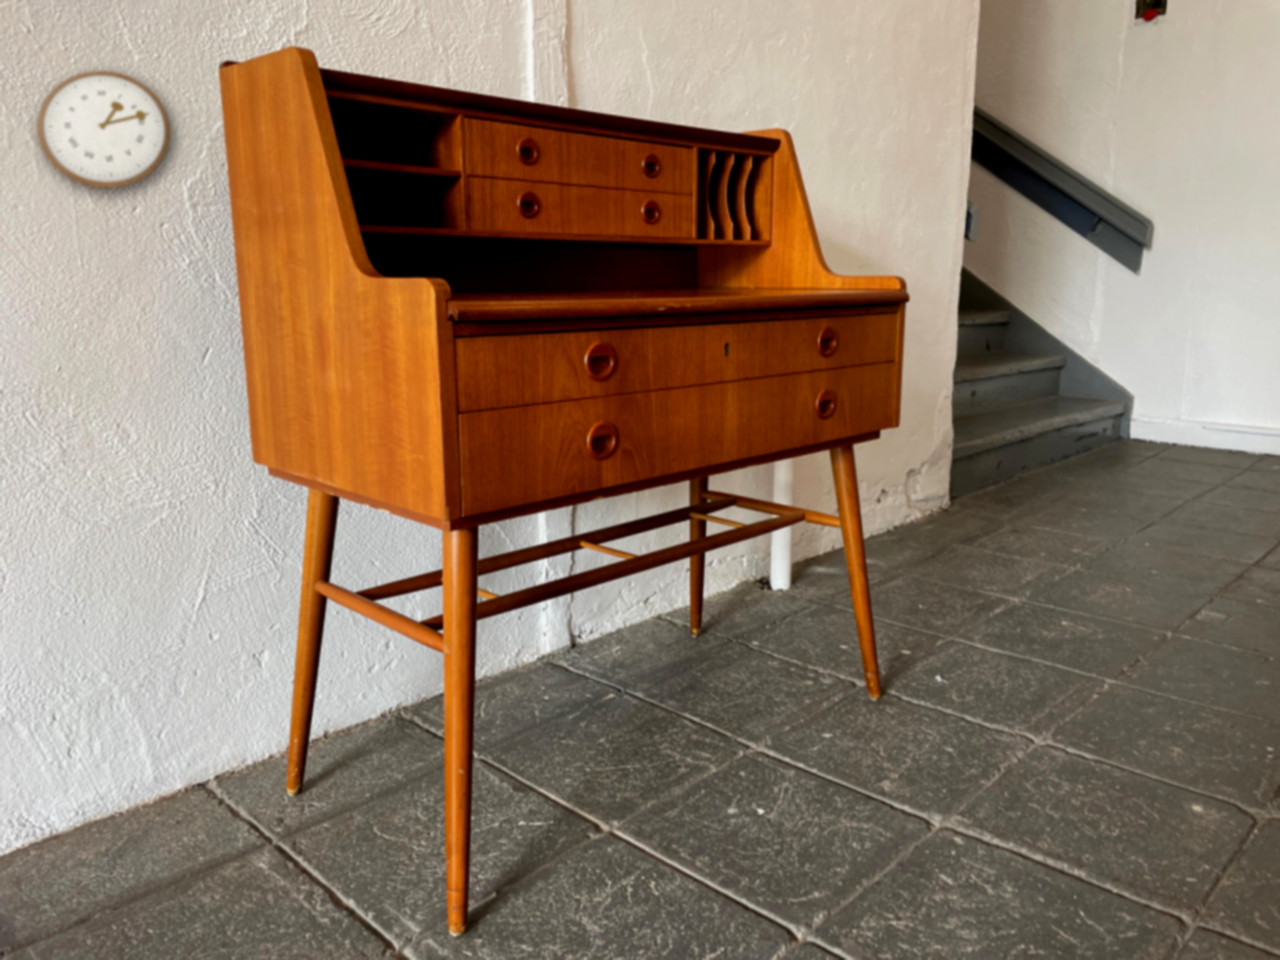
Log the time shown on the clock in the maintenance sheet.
1:13
